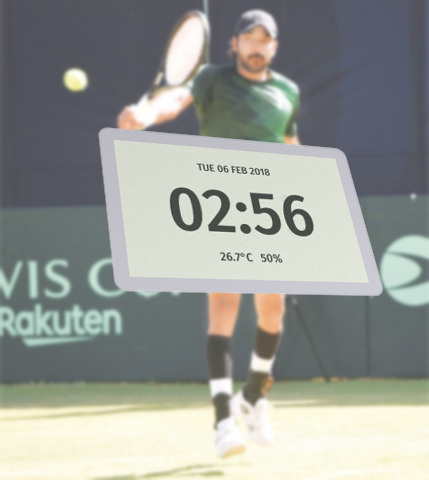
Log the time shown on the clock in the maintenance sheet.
2:56
